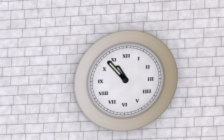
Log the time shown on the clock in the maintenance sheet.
10:53
